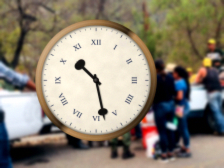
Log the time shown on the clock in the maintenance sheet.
10:28
